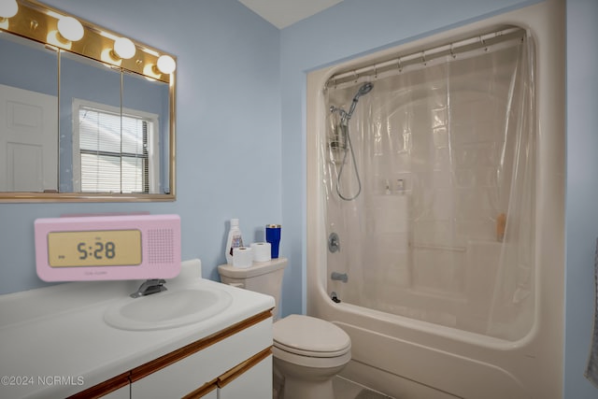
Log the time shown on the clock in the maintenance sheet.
5:28
